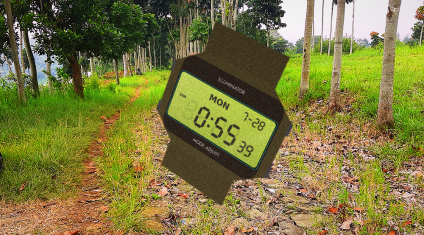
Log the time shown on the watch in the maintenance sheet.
0:55:39
